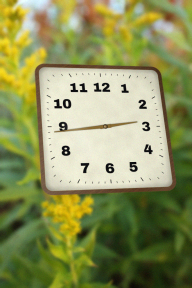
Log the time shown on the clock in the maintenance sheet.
2:44
